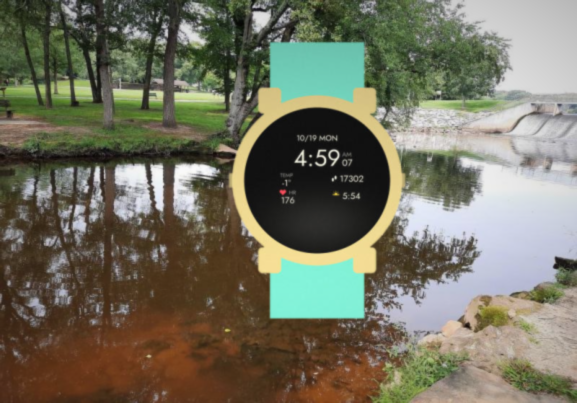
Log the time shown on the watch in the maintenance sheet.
4:59:07
